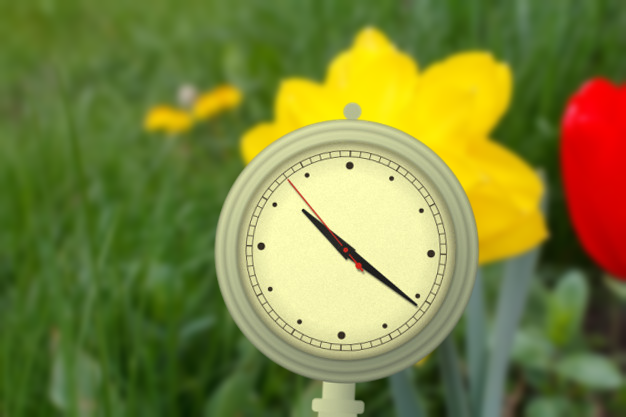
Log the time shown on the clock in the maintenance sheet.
10:20:53
